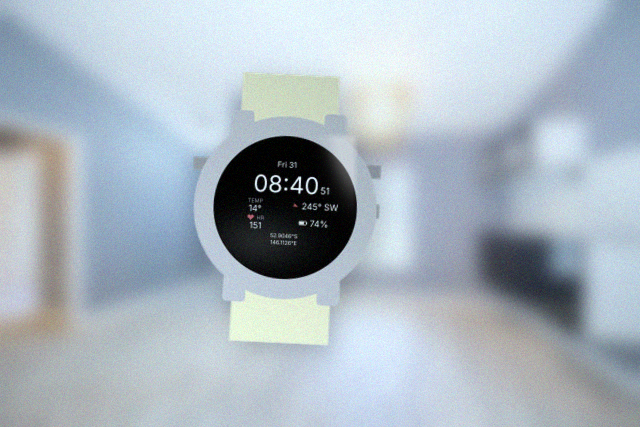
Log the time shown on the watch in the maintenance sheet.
8:40:51
